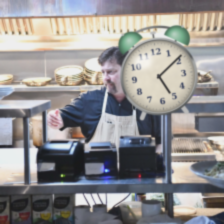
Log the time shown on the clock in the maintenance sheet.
5:09
